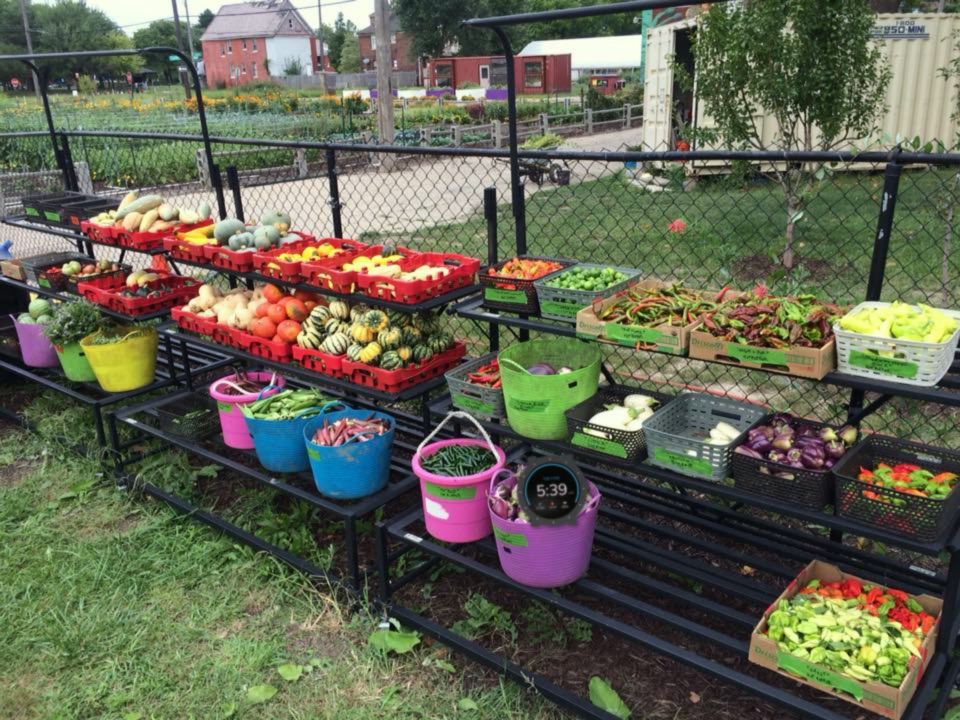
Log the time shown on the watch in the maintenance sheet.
5:39
